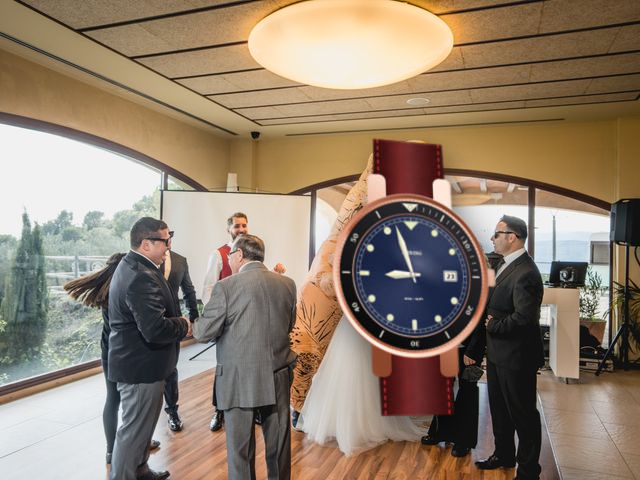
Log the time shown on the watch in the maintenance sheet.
8:57
